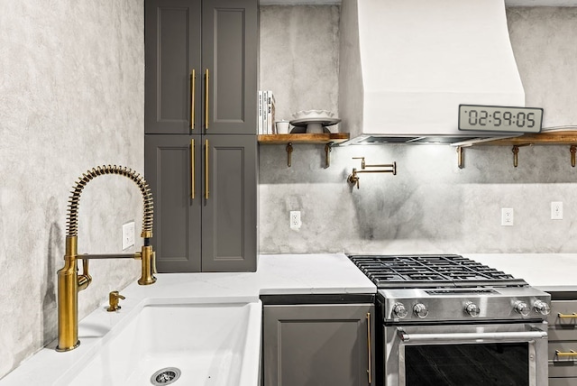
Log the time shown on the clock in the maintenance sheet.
2:59:05
